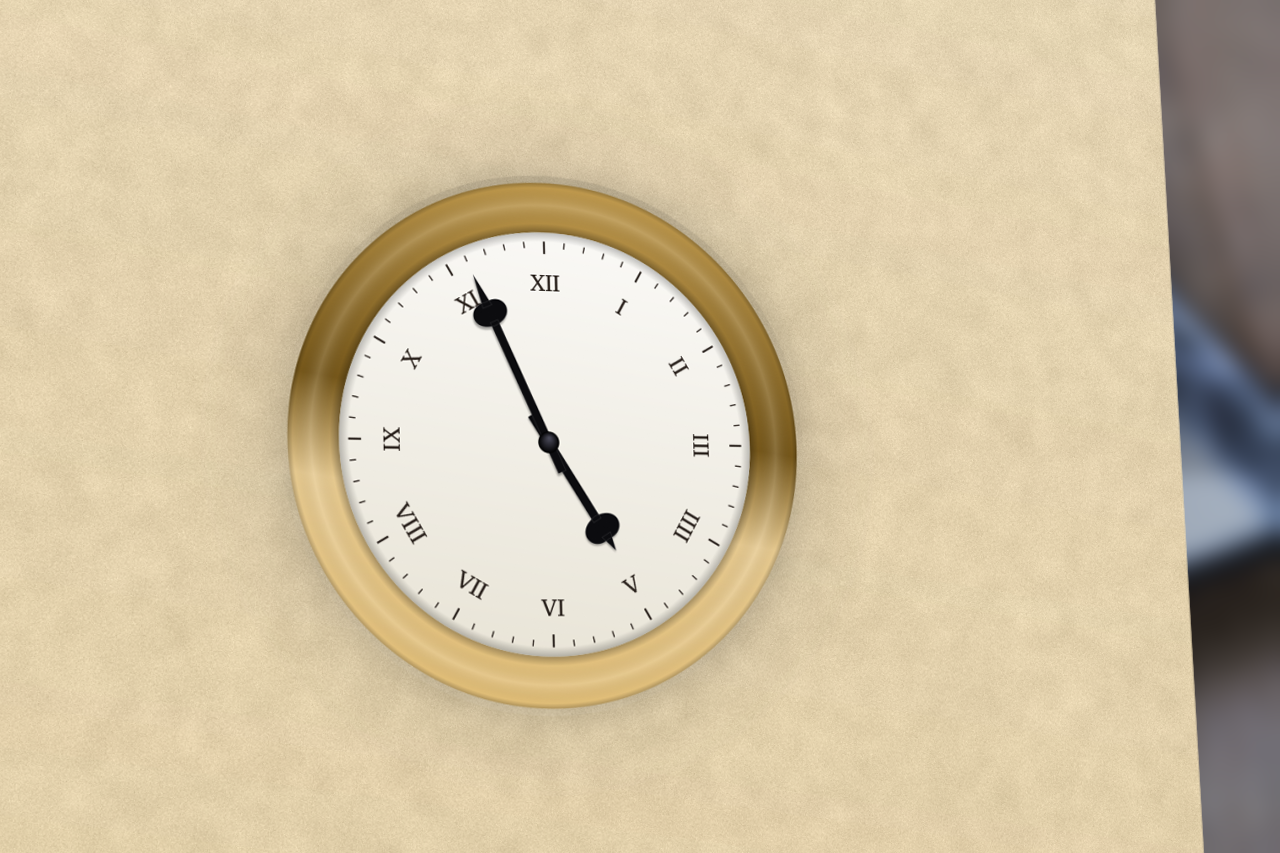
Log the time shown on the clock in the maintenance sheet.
4:56
